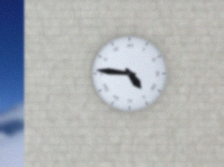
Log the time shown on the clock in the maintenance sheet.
4:46
